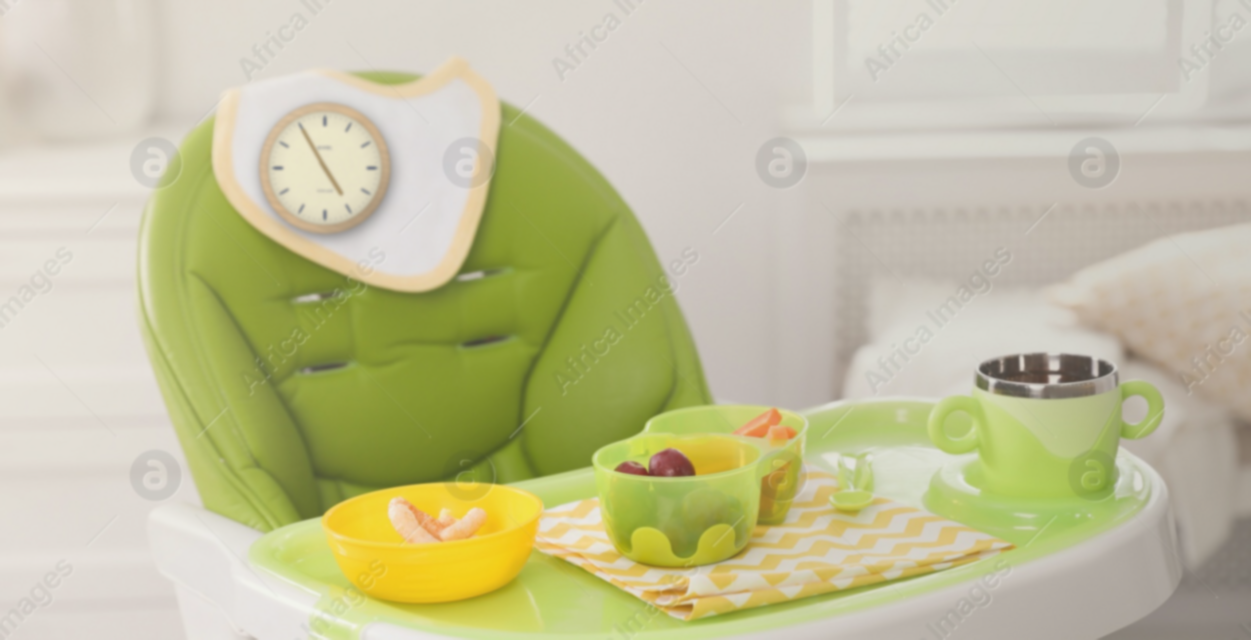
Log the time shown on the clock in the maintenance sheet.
4:55
